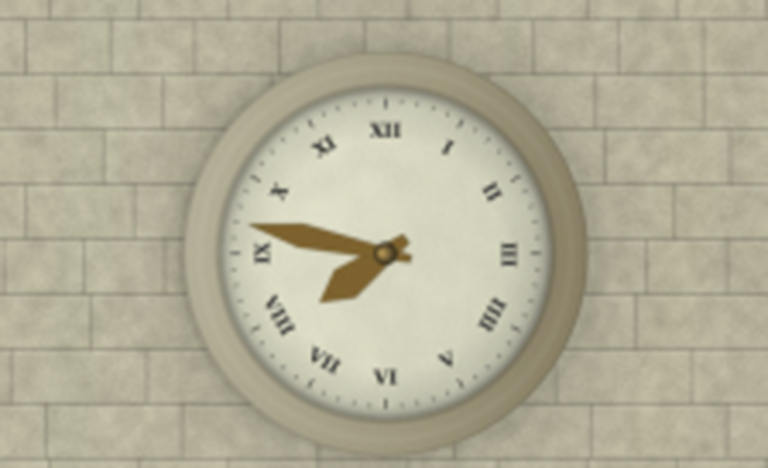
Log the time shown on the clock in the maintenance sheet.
7:47
